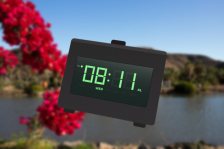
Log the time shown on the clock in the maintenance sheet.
8:11
